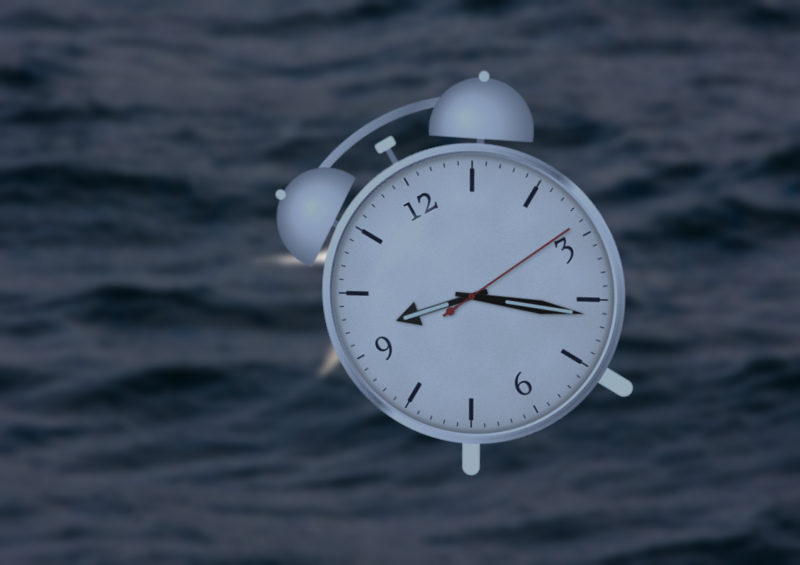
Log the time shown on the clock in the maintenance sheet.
9:21:14
